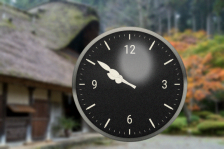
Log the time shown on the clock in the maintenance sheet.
9:51
